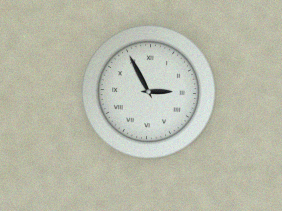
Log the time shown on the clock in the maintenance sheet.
2:55
